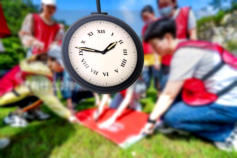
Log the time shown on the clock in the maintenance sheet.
1:47
